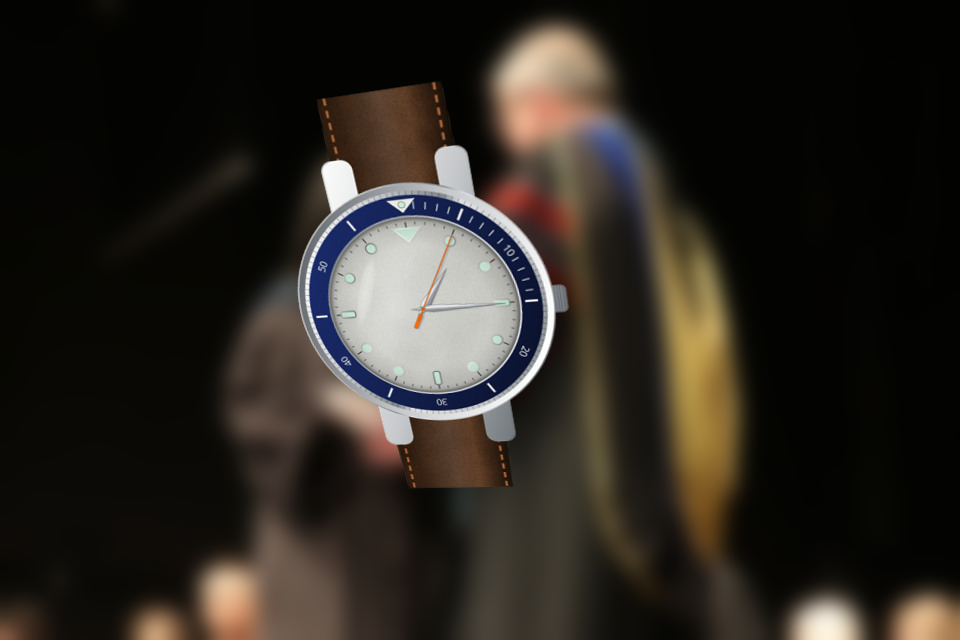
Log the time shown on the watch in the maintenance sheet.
1:15:05
